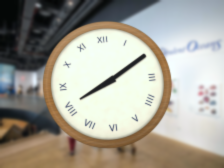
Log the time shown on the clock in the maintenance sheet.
8:10
